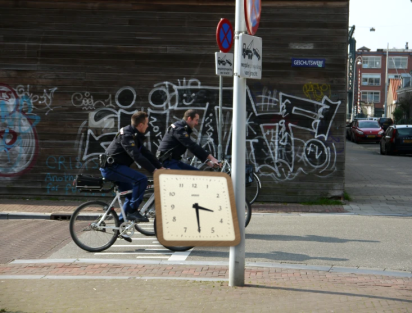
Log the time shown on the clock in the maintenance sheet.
3:30
